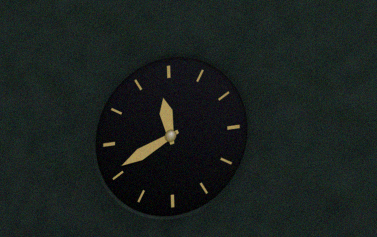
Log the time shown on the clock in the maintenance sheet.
11:41
